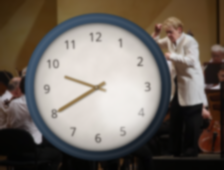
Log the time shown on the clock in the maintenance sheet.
9:40
